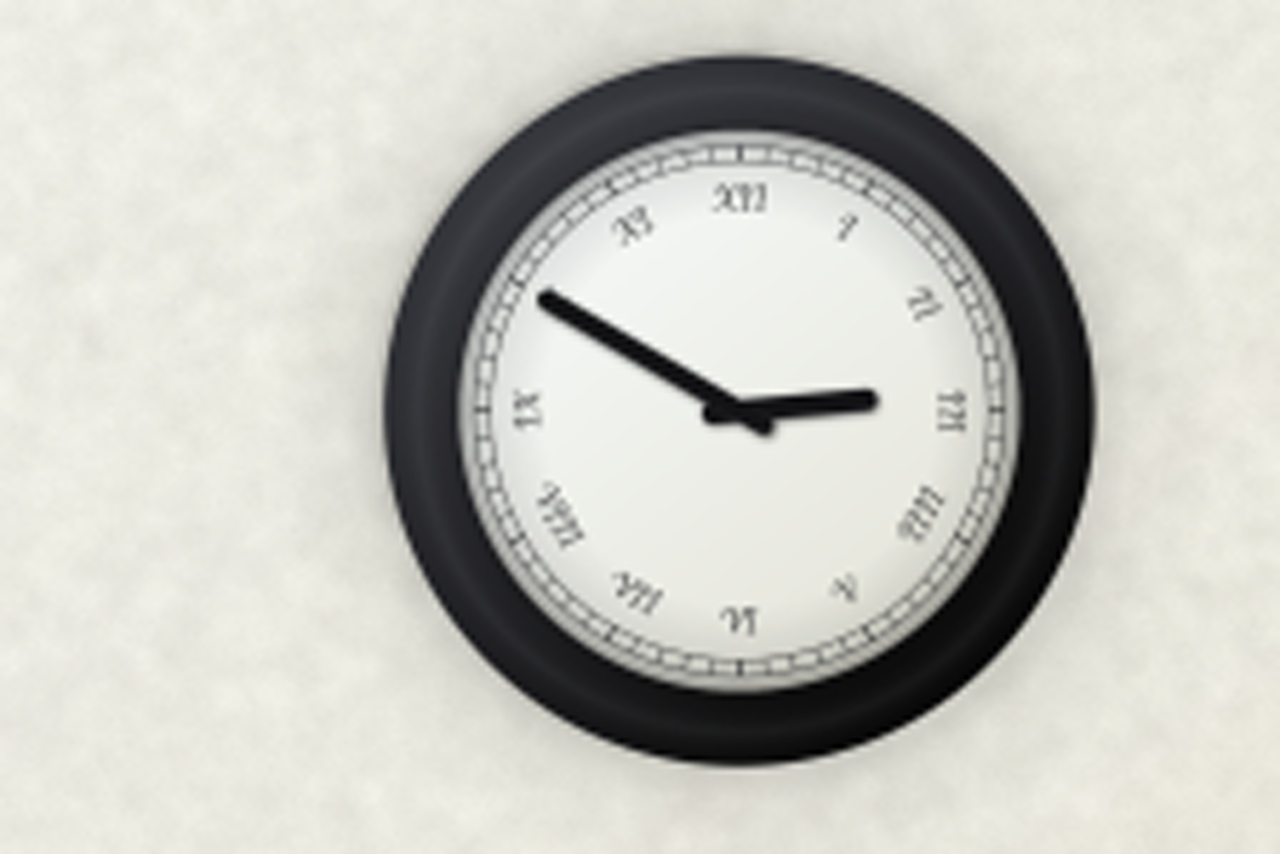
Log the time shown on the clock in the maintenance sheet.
2:50
